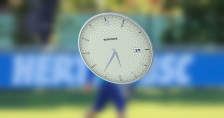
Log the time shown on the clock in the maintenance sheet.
5:36
